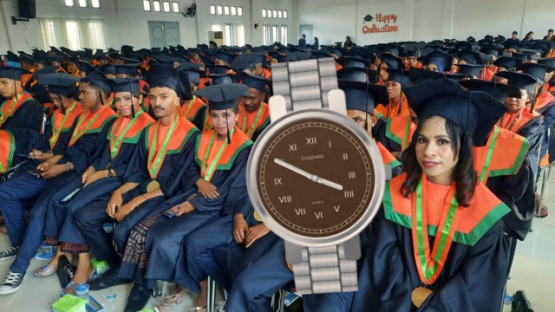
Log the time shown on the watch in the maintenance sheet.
3:50
